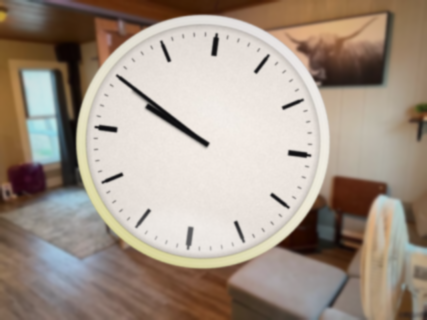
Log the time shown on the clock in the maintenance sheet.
9:50
